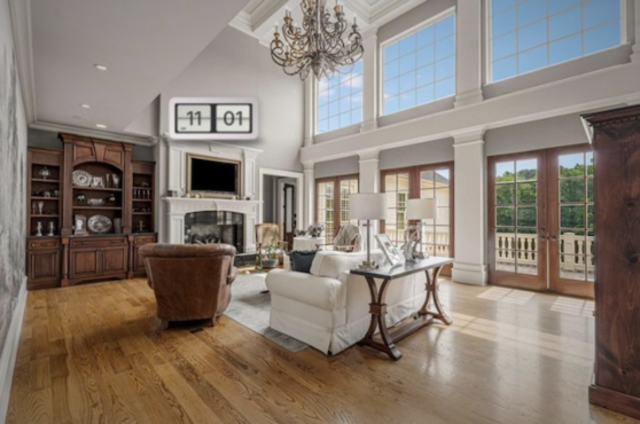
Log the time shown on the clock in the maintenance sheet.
11:01
